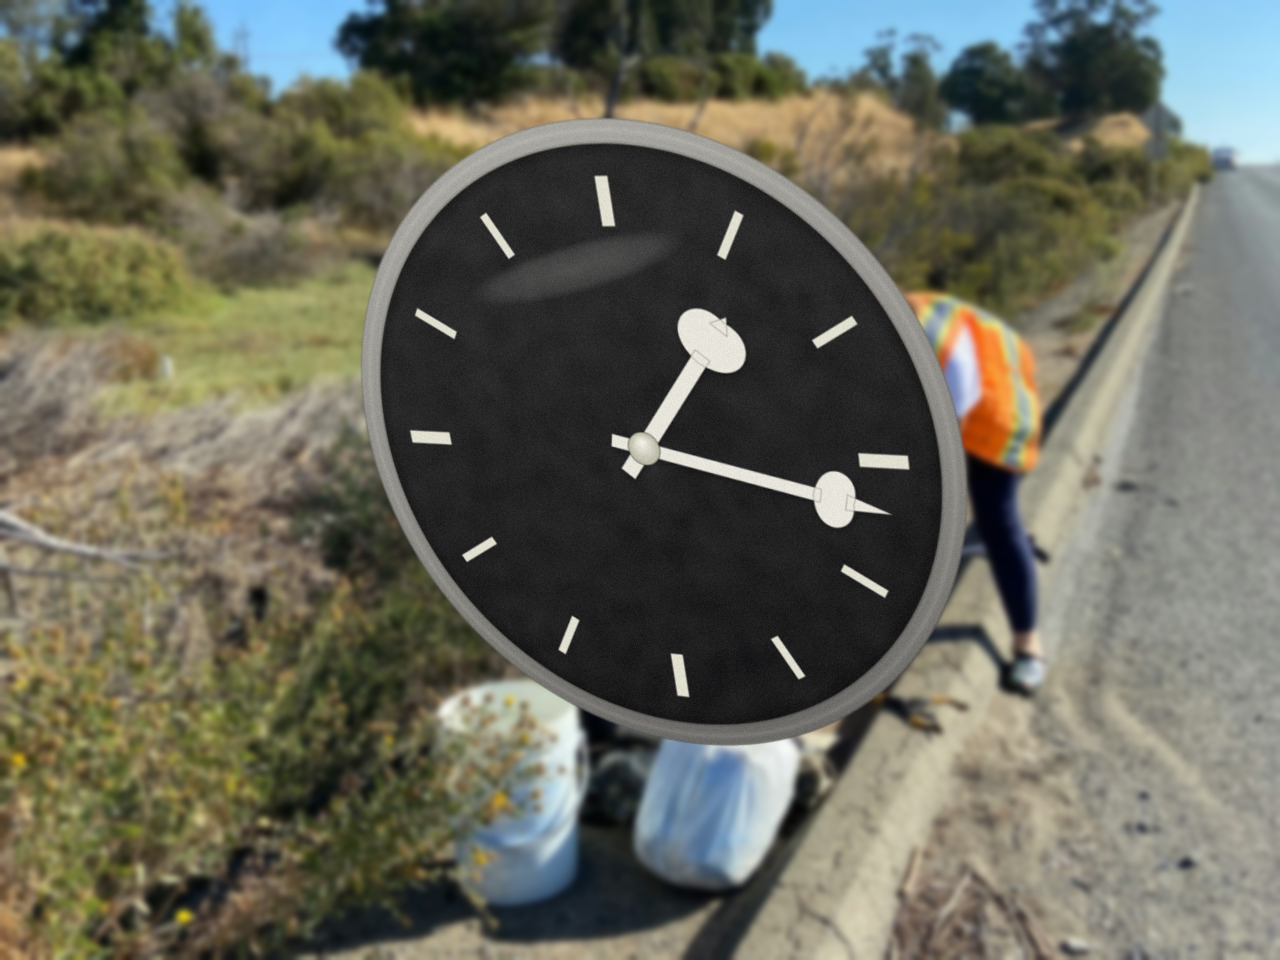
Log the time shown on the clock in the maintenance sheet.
1:17
